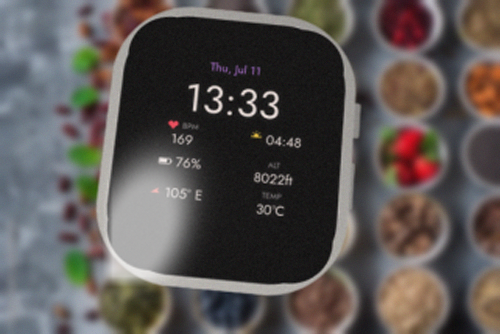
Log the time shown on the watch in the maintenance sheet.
13:33
